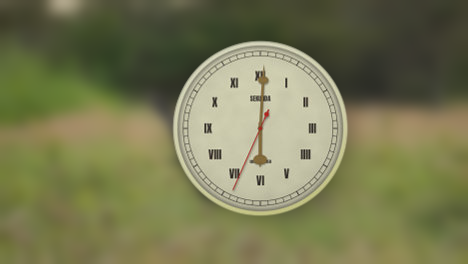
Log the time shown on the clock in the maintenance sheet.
6:00:34
